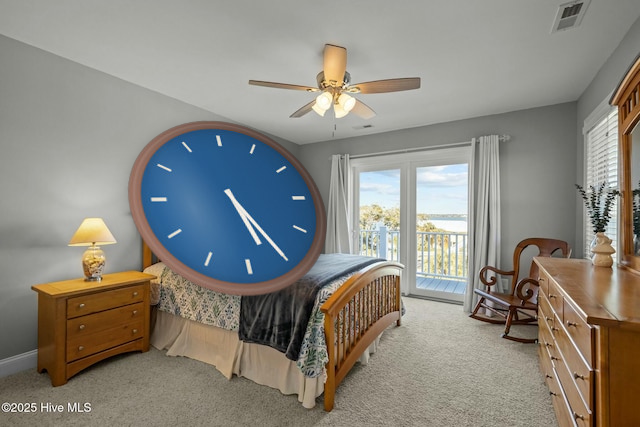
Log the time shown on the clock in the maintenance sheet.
5:25
